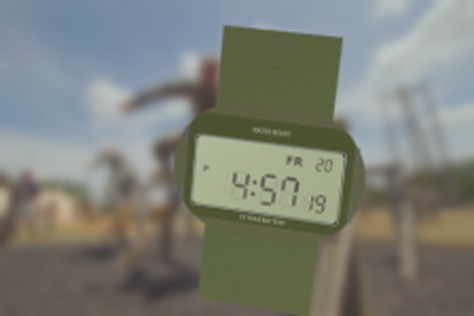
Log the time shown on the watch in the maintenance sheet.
4:57:19
